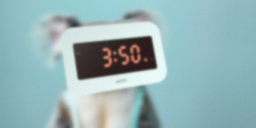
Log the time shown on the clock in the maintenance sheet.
3:50
